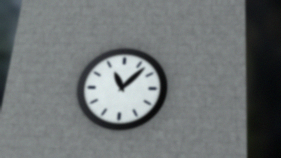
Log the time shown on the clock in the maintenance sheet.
11:07
